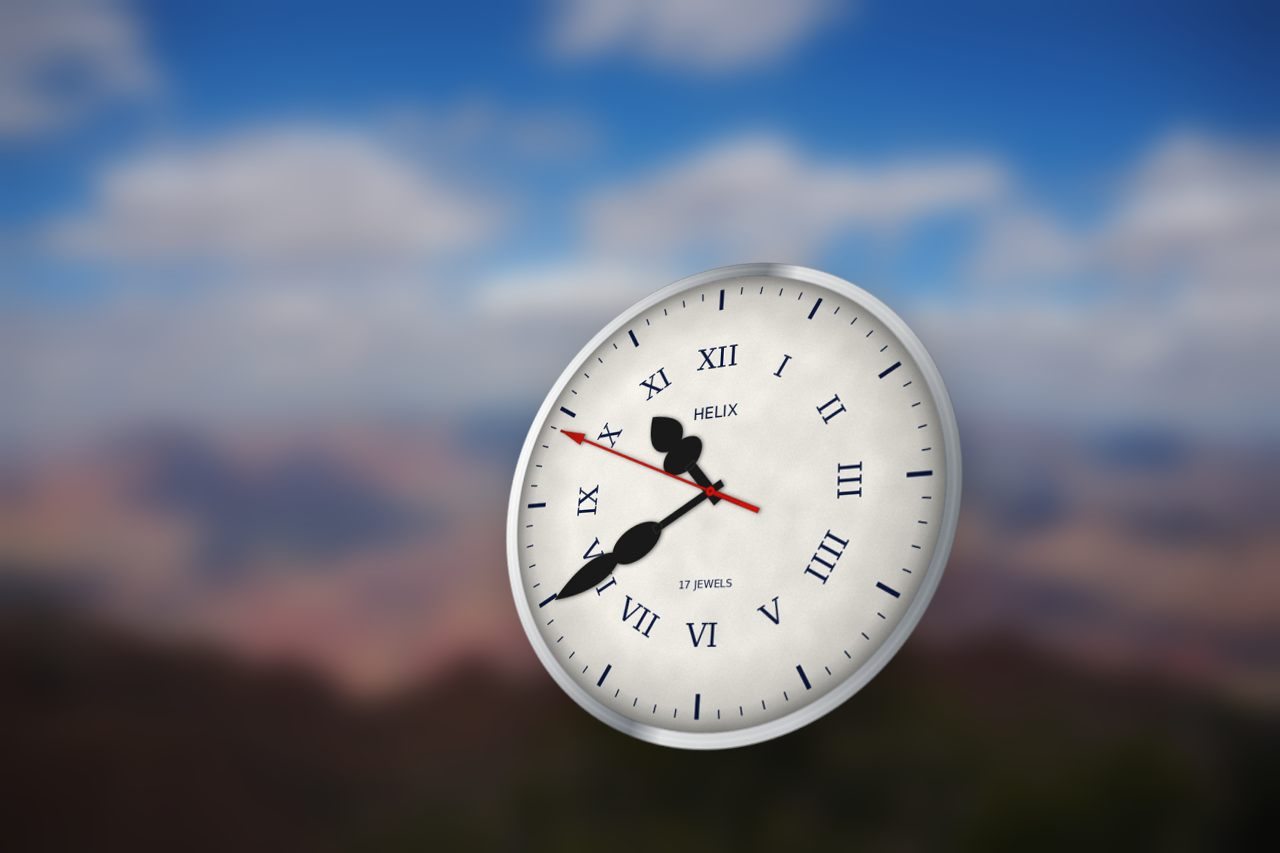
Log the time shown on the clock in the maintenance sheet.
10:39:49
